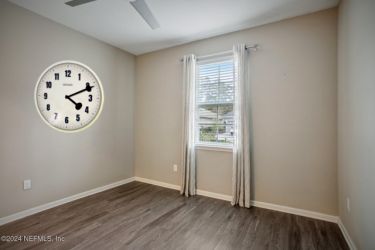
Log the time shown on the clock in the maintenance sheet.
4:11
